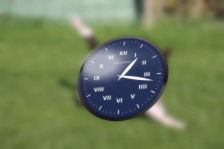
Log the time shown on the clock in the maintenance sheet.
1:17
